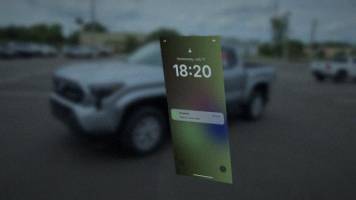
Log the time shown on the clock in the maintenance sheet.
18:20
